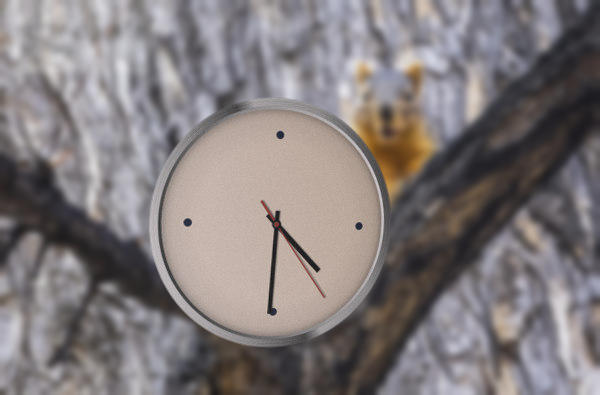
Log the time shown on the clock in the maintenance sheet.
4:30:24
